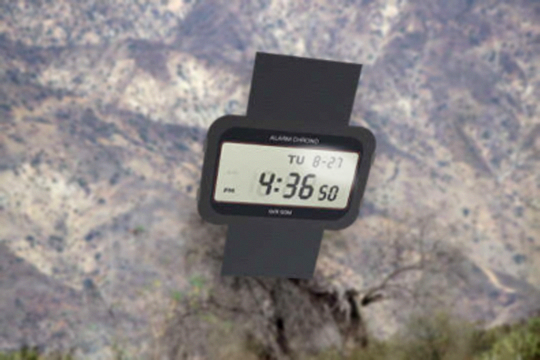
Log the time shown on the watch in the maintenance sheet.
4:36:50
